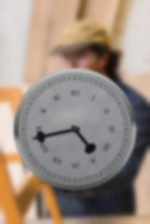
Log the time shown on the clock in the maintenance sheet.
4:43
